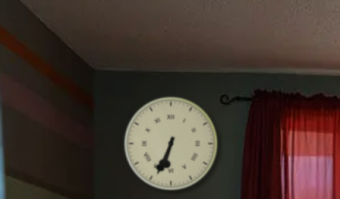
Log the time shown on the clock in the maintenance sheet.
6:34
